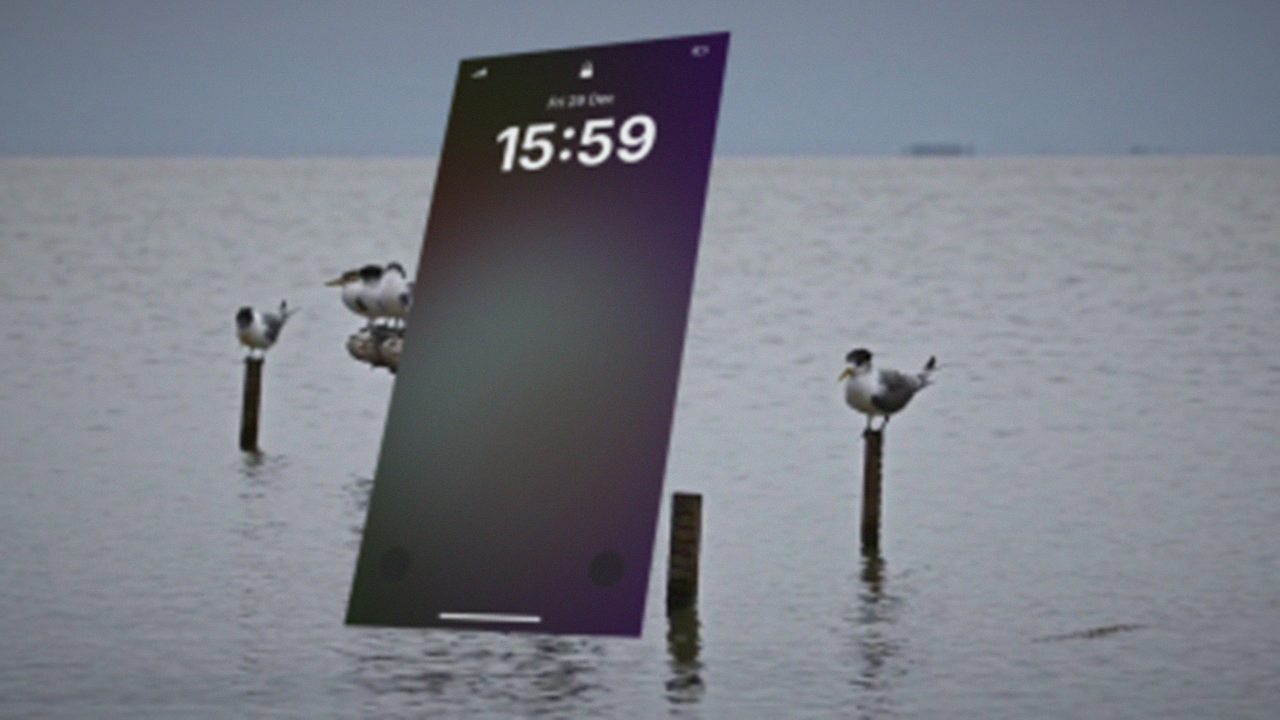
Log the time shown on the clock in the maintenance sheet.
15:59
